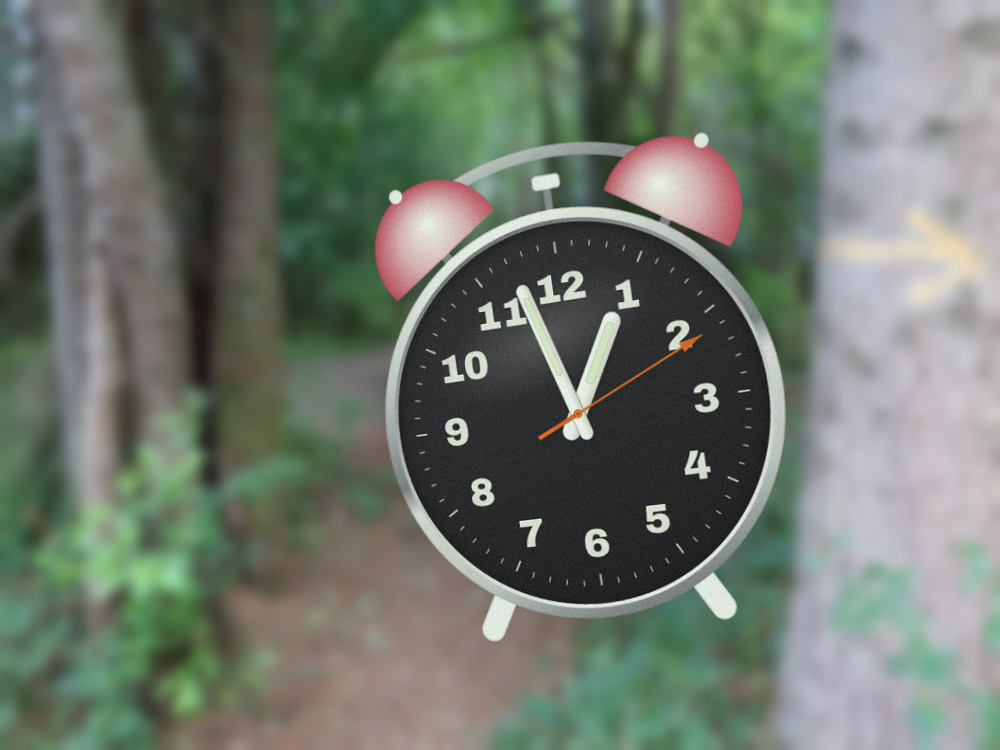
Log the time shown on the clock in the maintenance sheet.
12:57:11
